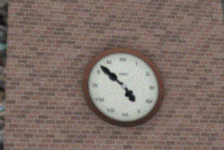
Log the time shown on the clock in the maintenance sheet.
4:52
